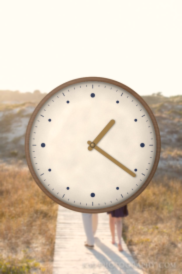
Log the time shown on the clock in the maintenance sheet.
1:21
